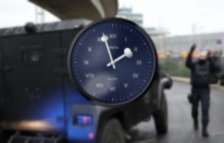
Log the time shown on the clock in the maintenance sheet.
1:57
